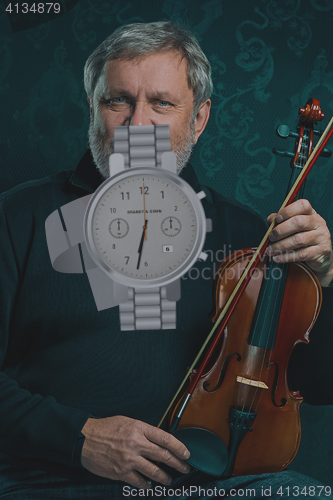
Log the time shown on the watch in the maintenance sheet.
6:32
